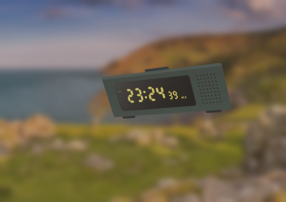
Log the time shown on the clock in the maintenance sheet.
23:24:39
